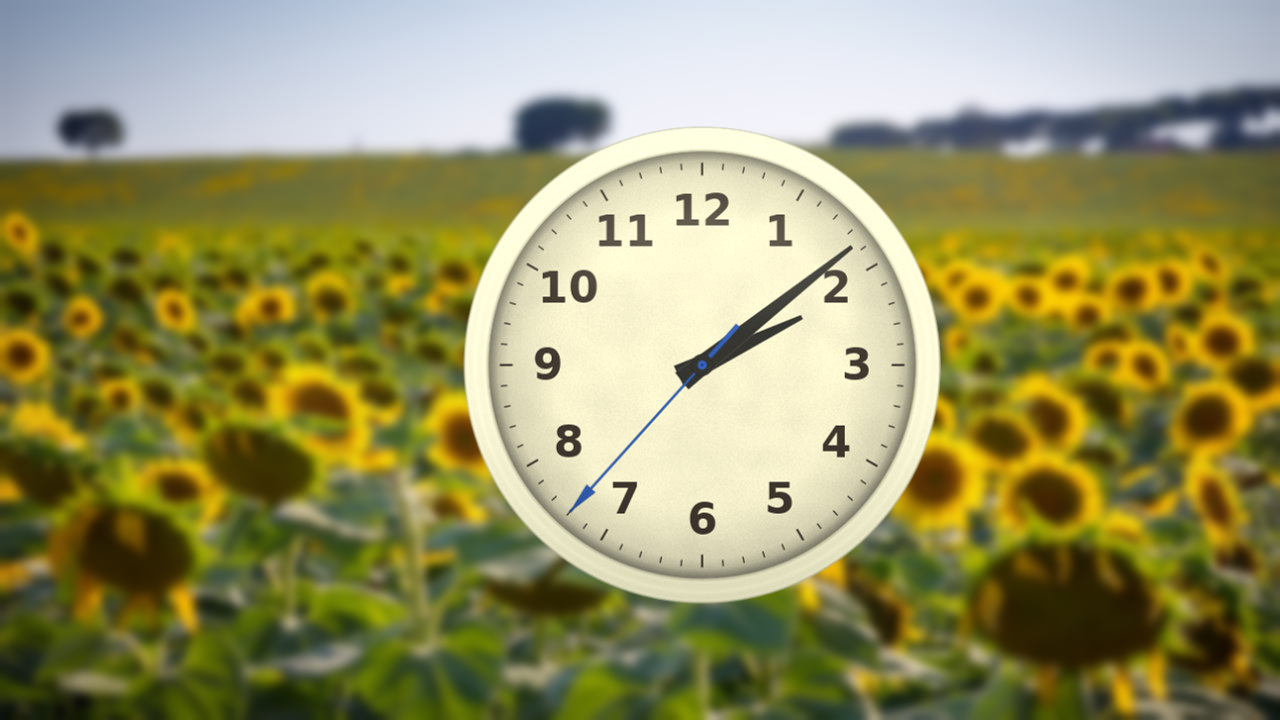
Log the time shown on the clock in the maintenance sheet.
2:08:37
